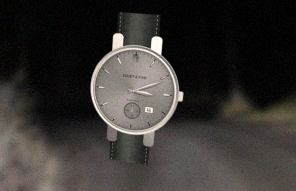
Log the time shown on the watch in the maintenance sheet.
3:11
